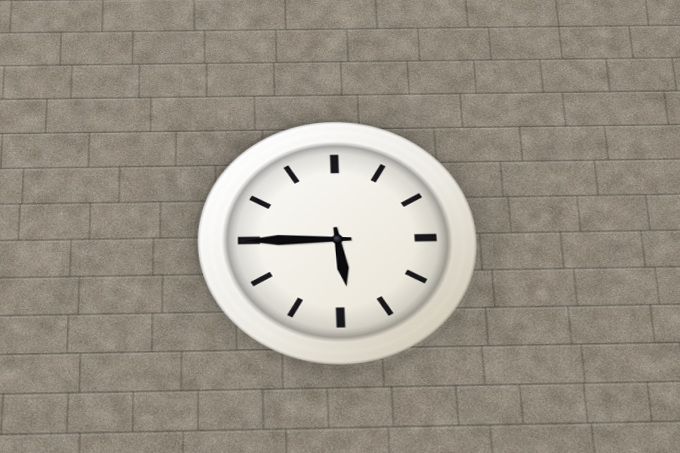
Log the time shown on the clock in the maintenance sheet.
5:45
